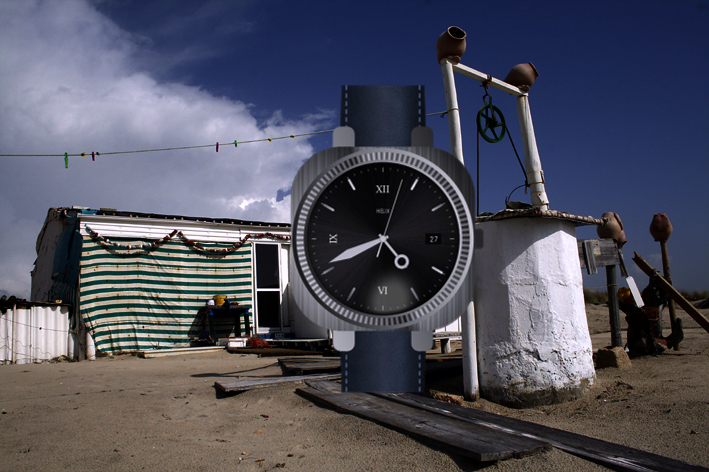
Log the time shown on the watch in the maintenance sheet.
4:41:03
